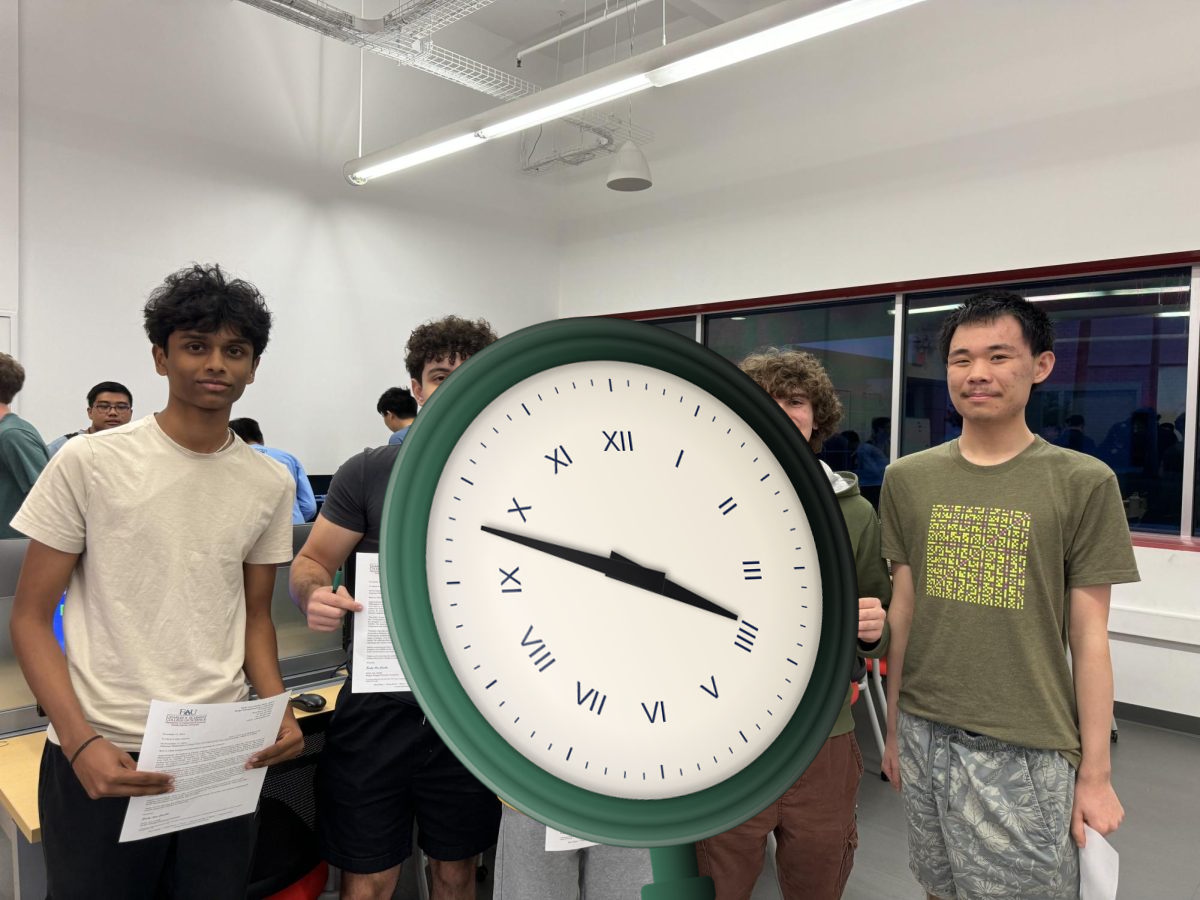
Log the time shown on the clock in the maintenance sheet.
3:48
